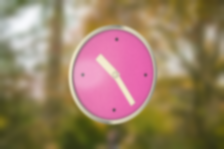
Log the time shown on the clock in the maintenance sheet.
10:24
